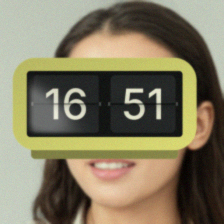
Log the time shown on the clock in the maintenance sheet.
16:51
